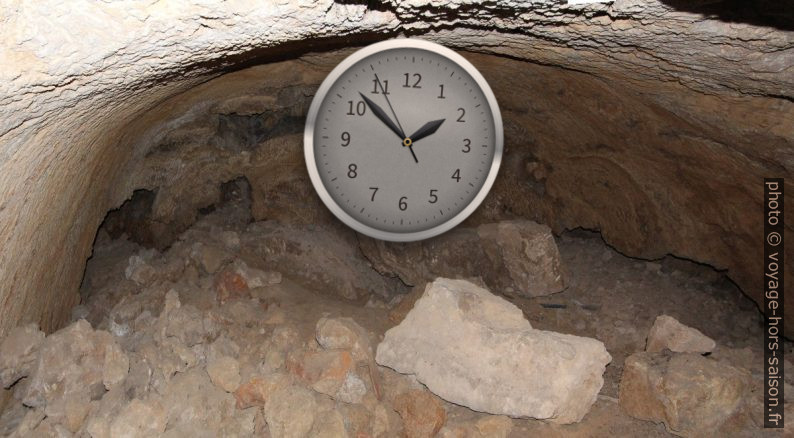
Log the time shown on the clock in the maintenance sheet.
1:51:55
